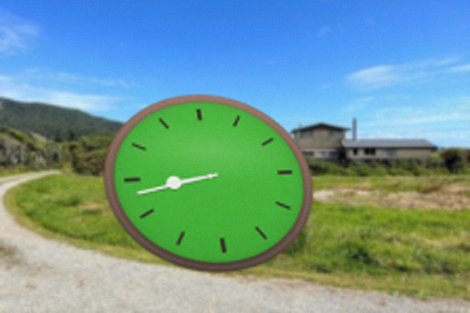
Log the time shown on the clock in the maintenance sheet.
8:43
